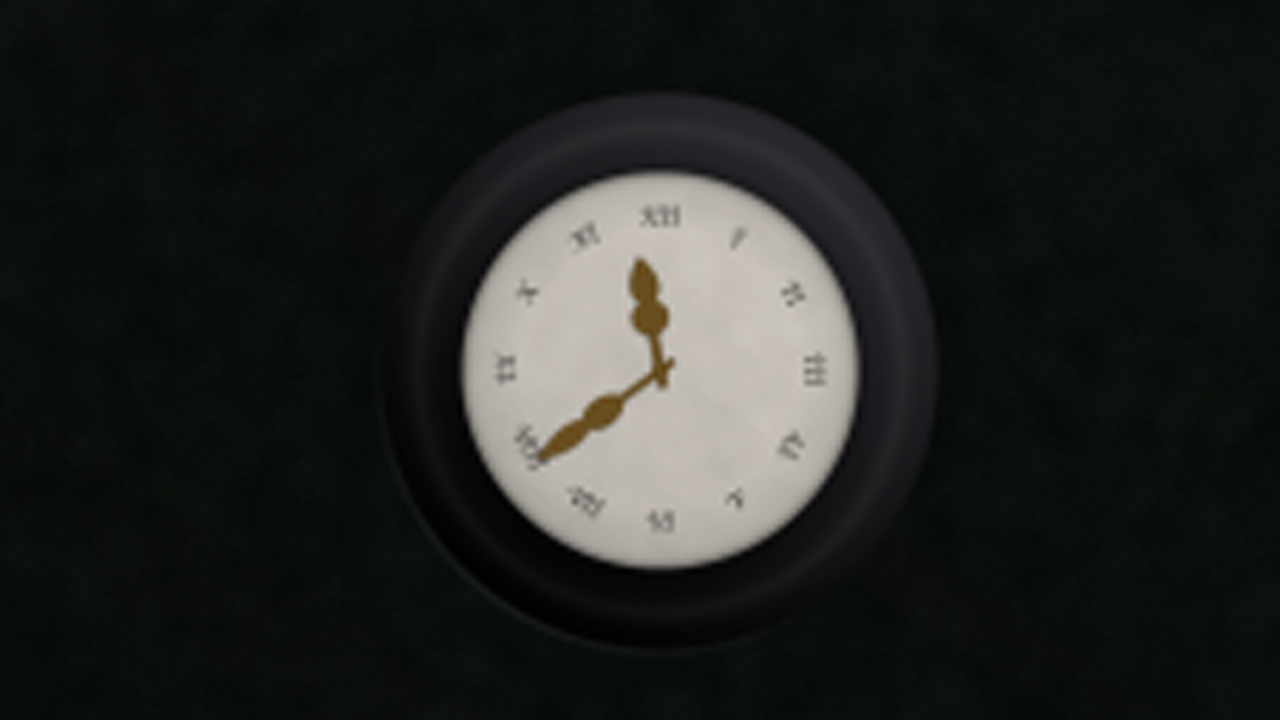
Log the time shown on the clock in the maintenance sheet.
11:39
